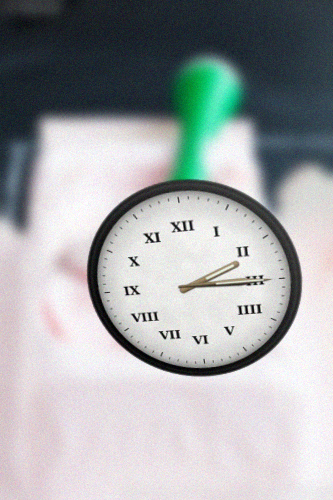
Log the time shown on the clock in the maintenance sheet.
2:15
